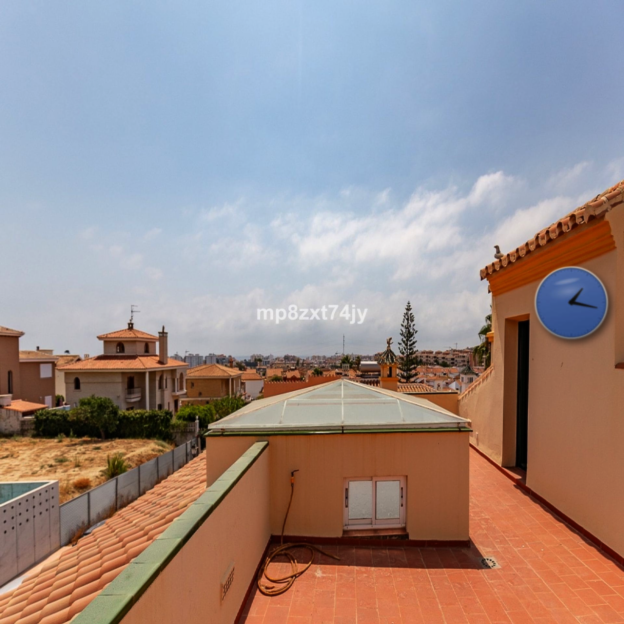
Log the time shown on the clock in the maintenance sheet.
1:17
